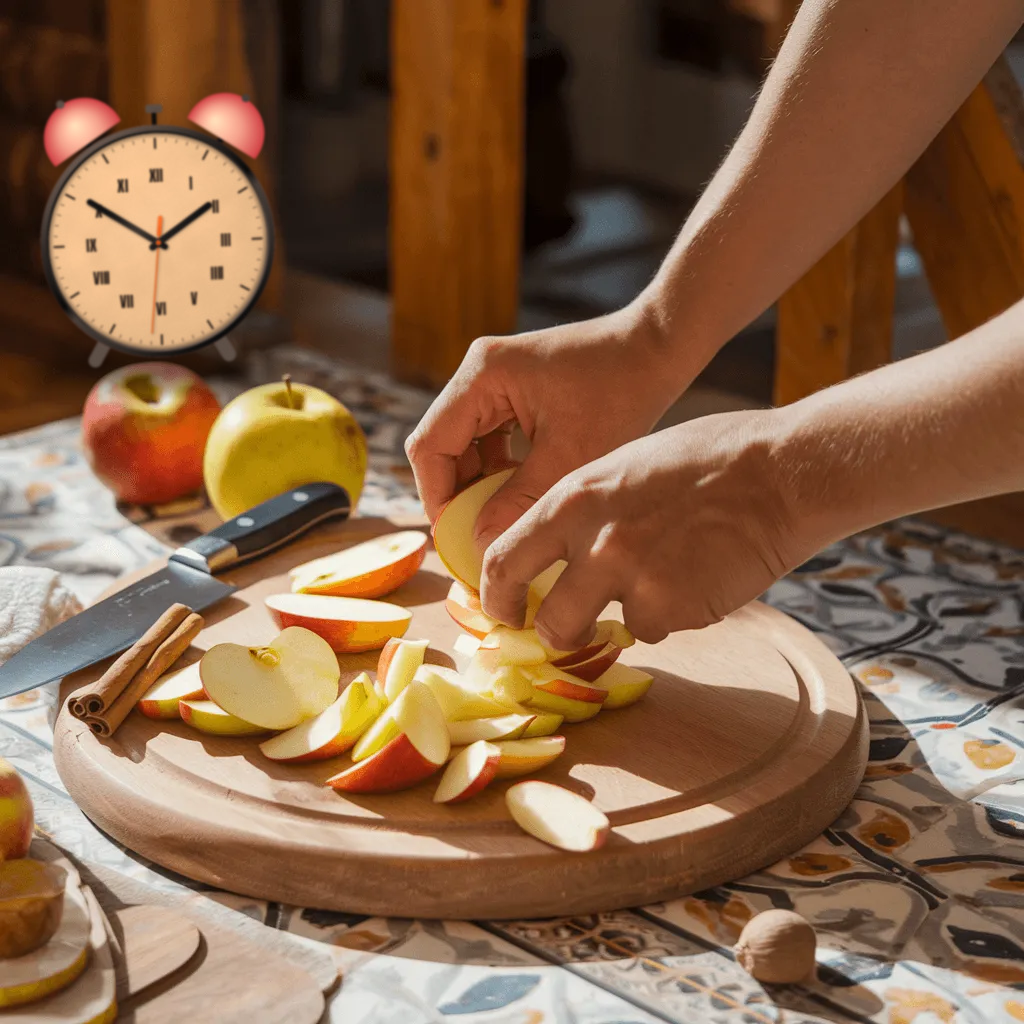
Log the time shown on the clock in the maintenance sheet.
1:50:31
